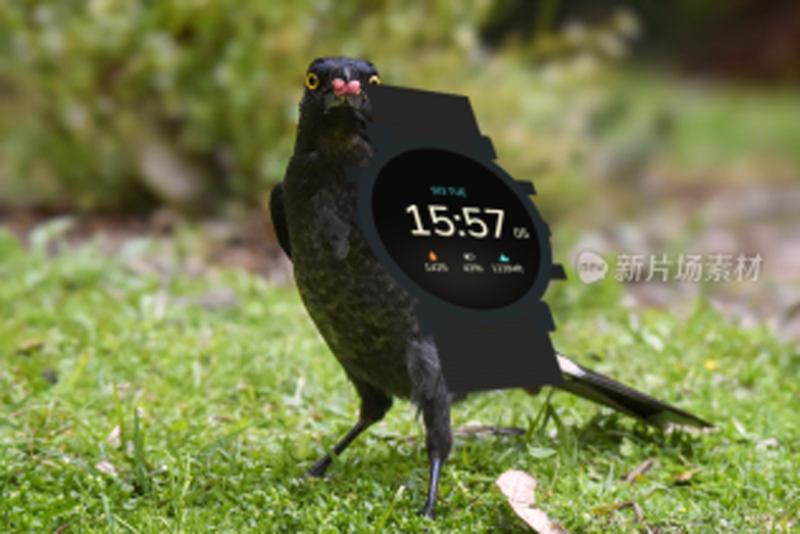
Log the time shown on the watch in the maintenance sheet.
15:57
